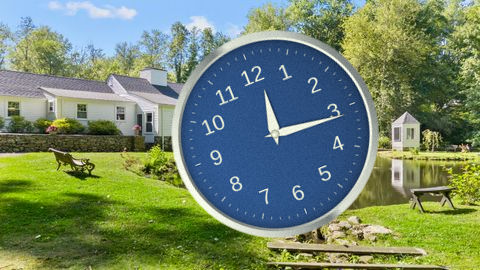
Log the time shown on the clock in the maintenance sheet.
12:16
